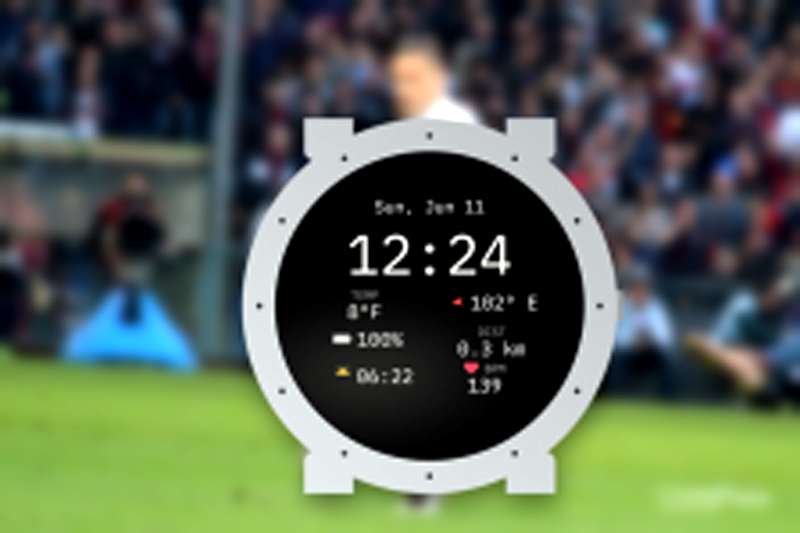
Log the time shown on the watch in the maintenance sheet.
12:24
